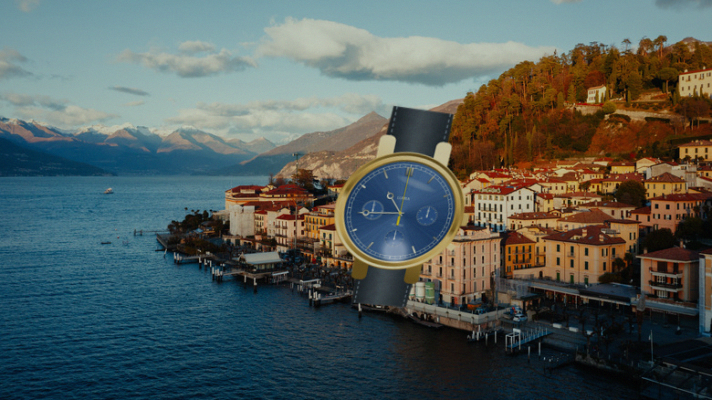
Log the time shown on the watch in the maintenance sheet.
10:44
